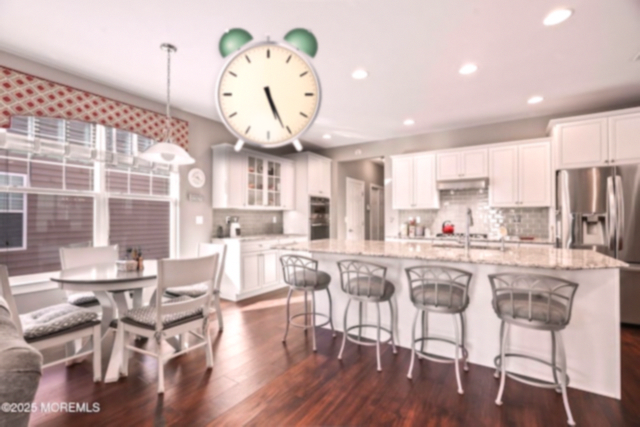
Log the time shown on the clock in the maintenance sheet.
5:26
